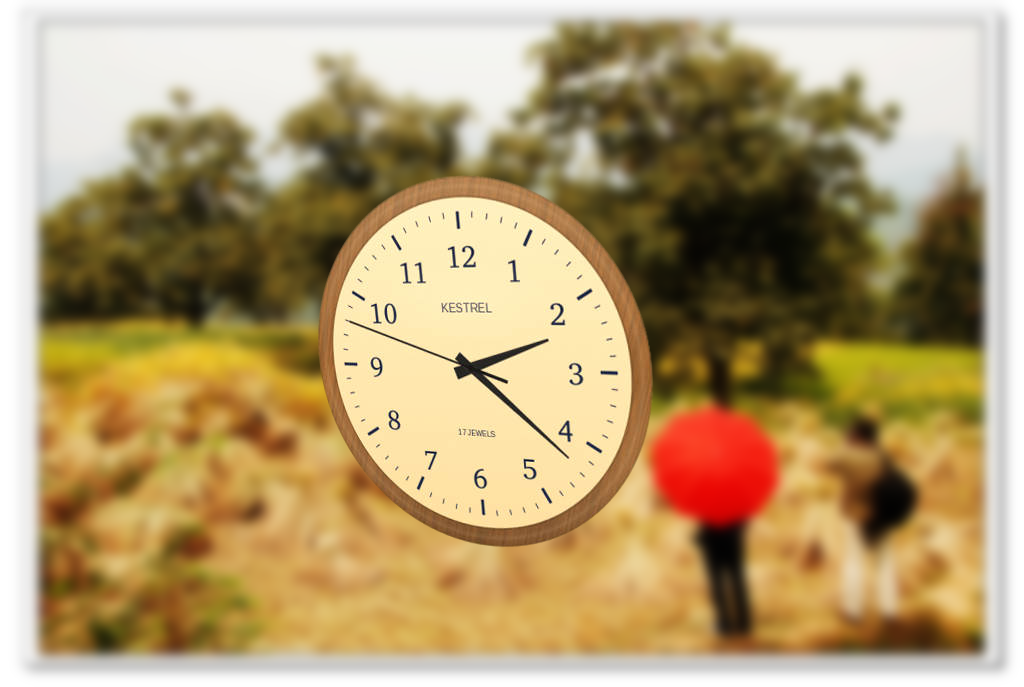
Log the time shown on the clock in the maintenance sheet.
2:21:48
